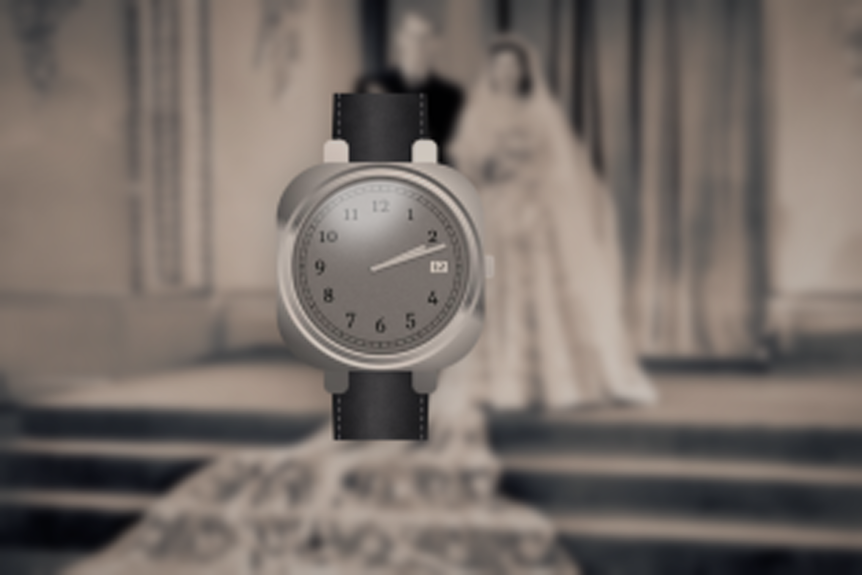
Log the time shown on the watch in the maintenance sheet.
2:12
